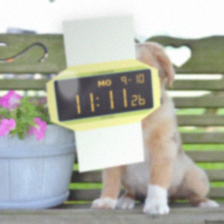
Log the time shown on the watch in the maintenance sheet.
11:11
